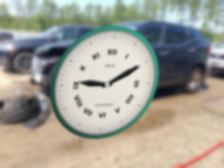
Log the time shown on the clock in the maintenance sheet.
9:10
